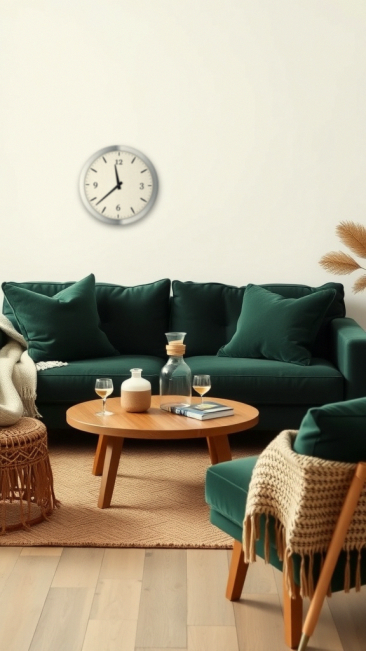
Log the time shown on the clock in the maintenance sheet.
11:38
